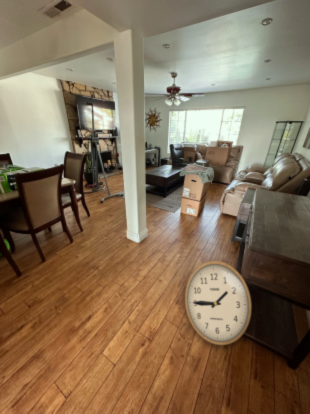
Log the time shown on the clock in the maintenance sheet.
1:45
